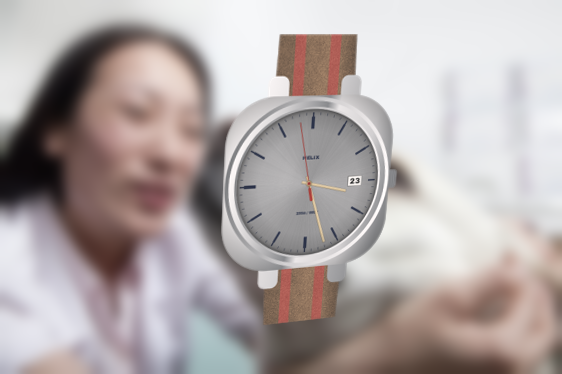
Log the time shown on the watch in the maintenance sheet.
3:26:58
